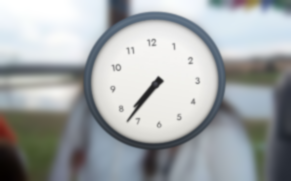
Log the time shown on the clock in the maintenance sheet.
7:37
